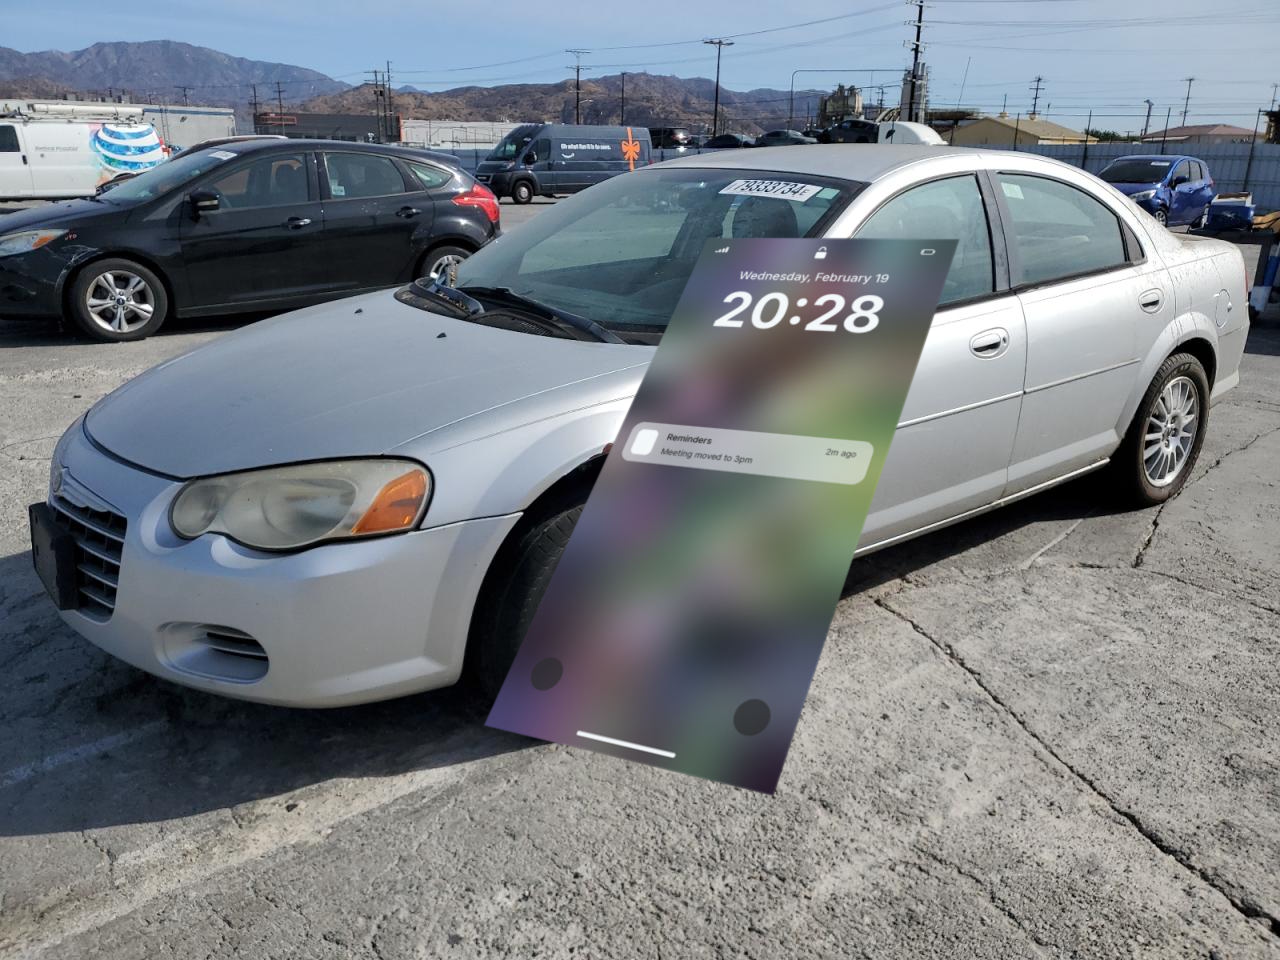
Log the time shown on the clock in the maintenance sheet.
20:28
